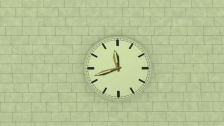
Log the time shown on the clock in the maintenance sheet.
11:42
